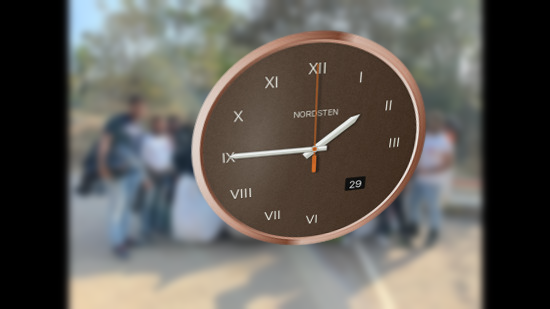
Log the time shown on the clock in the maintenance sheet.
1:45:00
